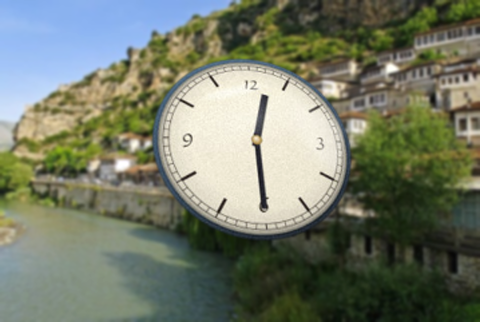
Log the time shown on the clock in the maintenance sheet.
12:30
